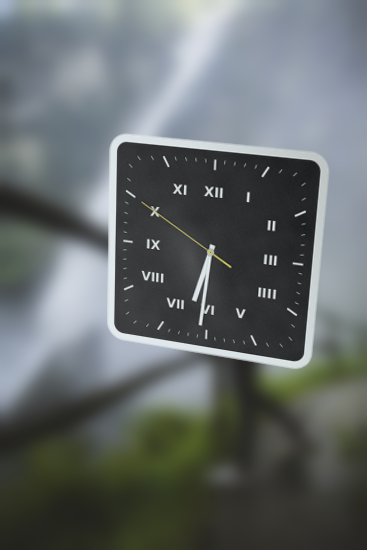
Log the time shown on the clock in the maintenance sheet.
6:30:50
